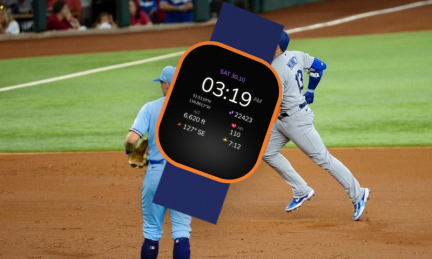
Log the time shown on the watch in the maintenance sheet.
3:19
